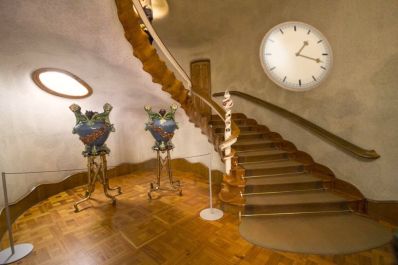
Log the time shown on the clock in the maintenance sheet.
1:18
